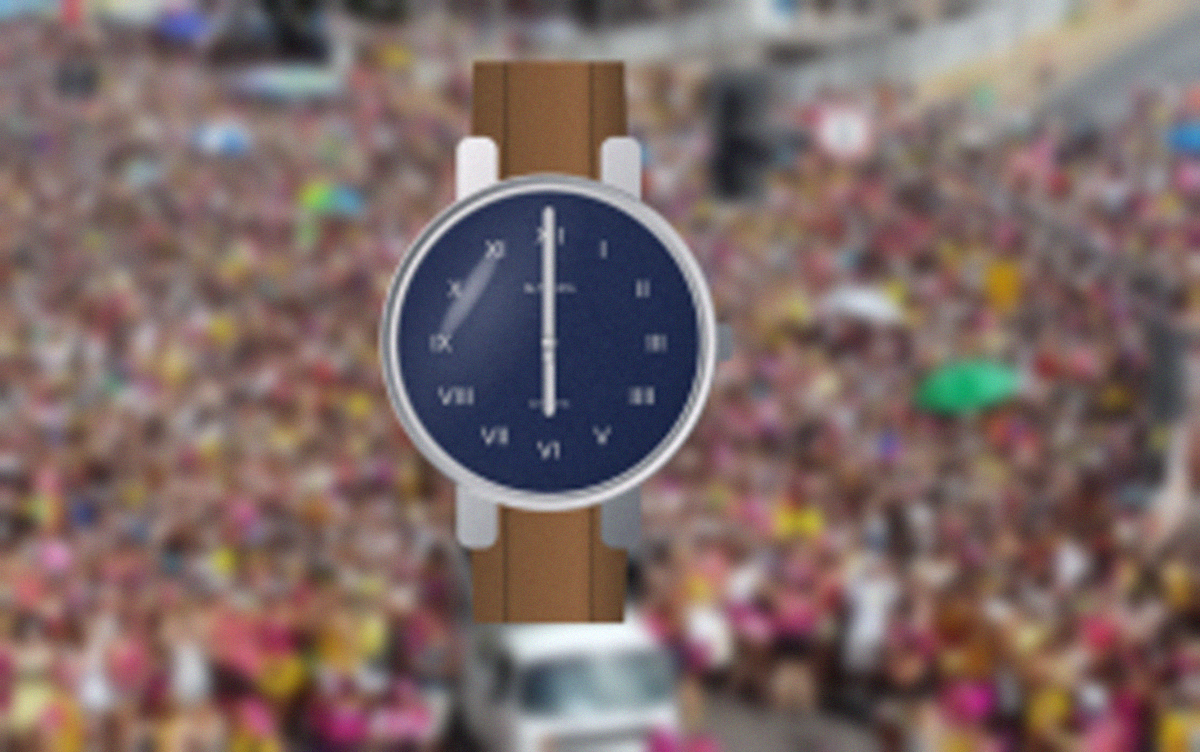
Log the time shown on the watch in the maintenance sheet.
6:00
